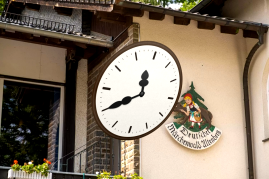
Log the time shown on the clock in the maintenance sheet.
11:40
